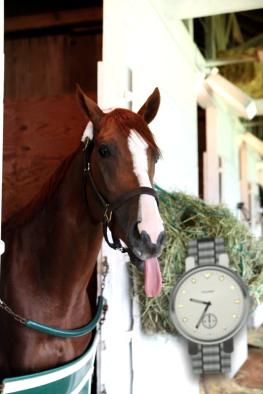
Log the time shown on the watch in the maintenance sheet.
9:35
